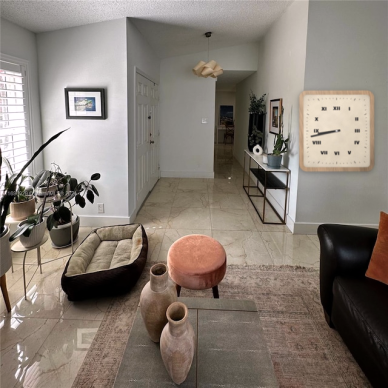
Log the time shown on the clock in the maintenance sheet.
8:43
